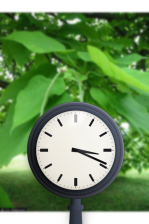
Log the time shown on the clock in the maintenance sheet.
3:19
